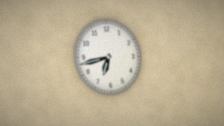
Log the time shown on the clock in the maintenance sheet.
6:43
